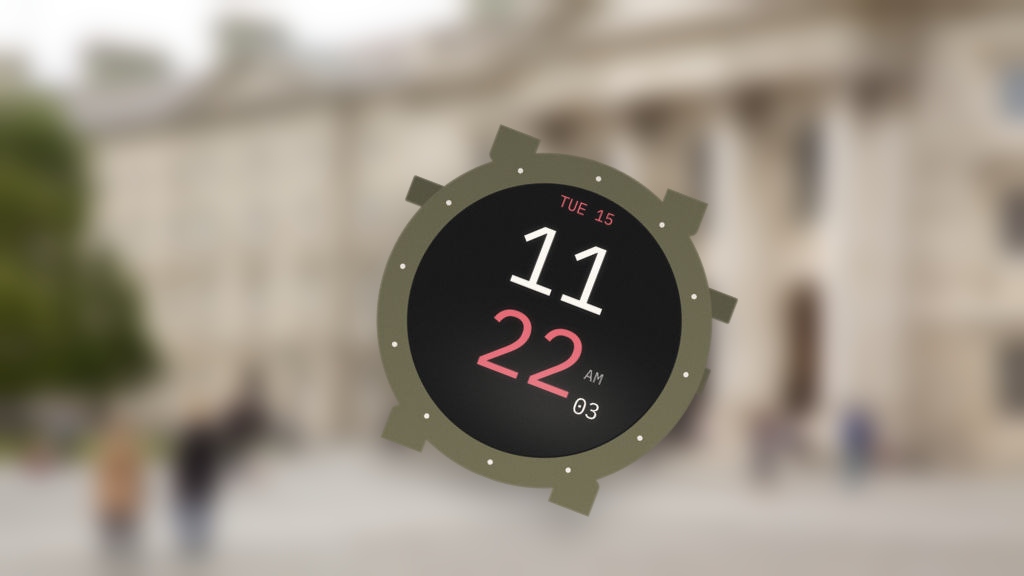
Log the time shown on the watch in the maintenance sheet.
11:22:03
